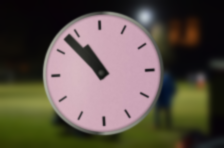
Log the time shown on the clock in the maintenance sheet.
10:53
